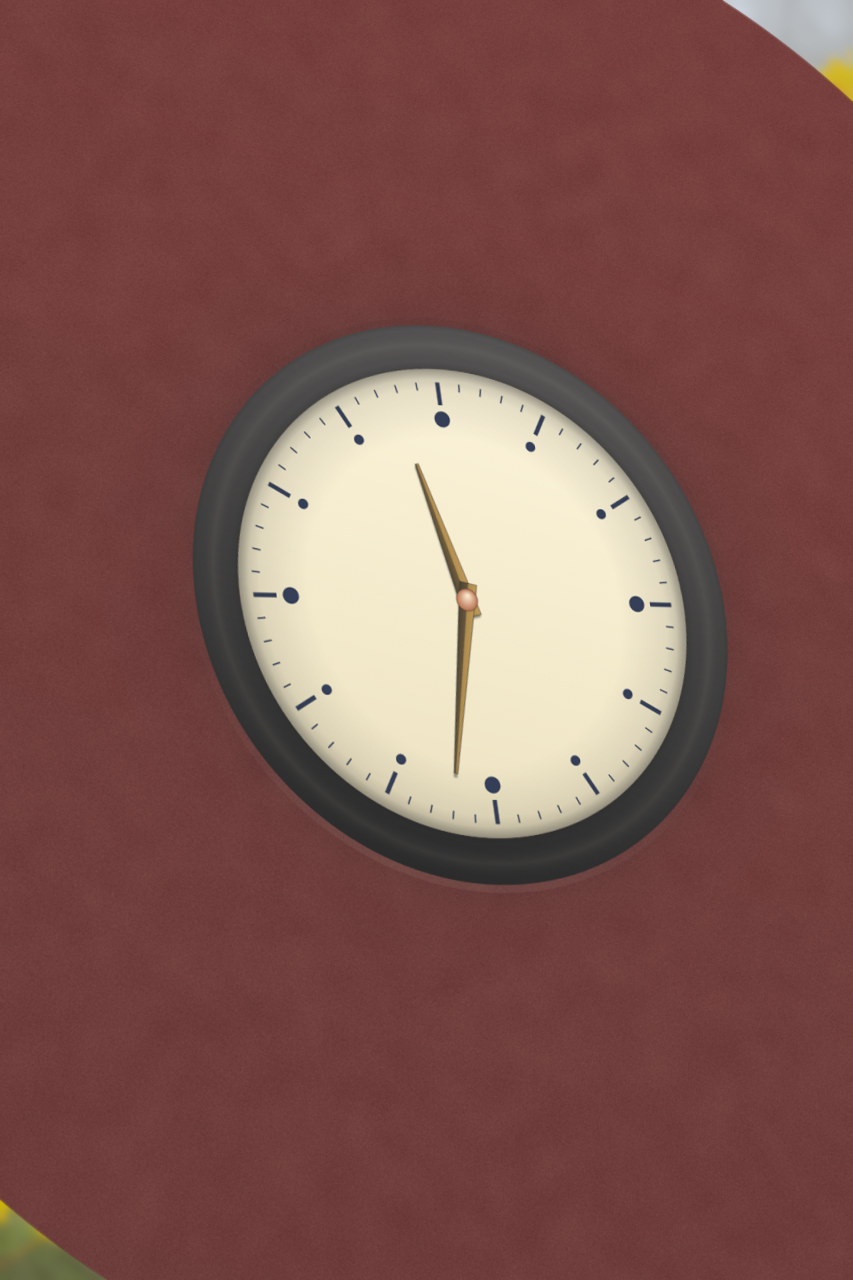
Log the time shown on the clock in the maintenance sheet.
11:32
